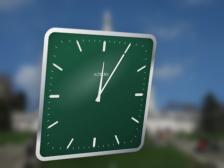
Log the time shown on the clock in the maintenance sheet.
12:05
